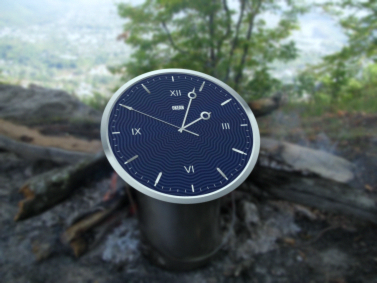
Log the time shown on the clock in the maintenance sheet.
2:03:50
